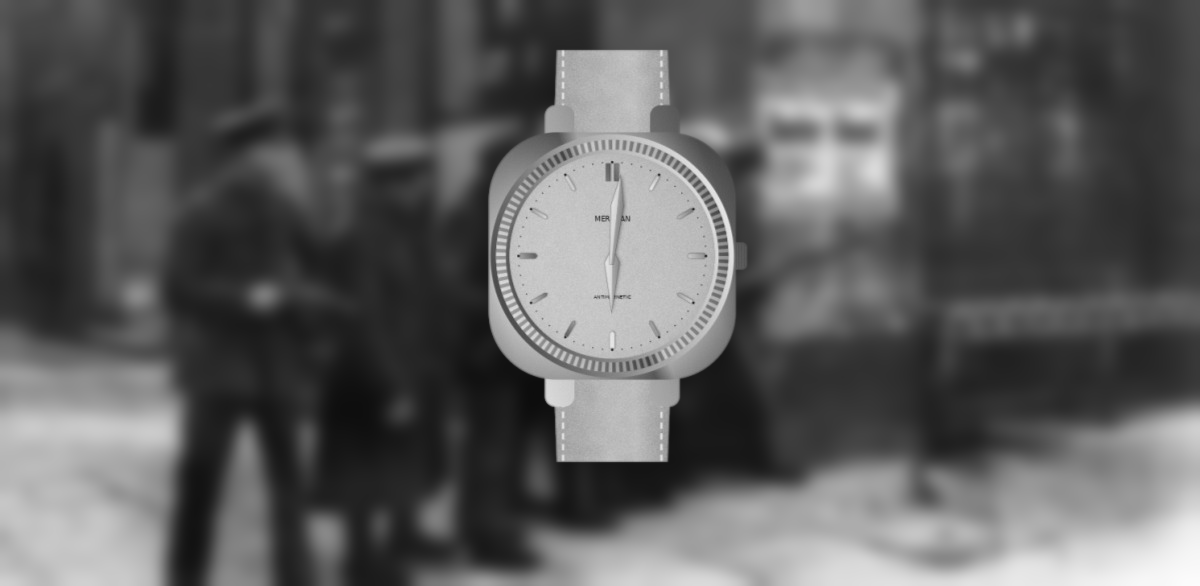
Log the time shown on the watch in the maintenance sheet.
6:01
